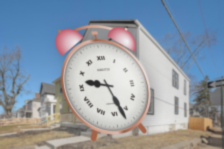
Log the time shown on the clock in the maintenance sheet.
9:27
